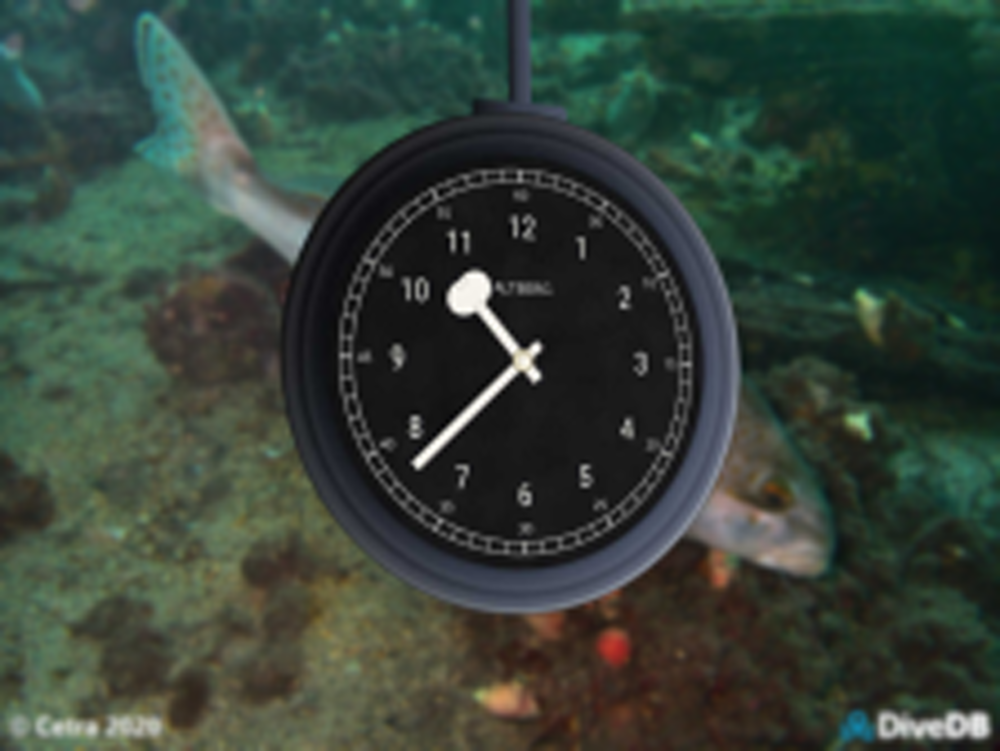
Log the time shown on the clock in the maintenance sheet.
10:38
